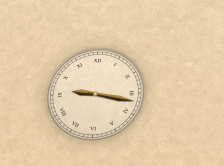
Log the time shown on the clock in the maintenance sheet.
9:17
